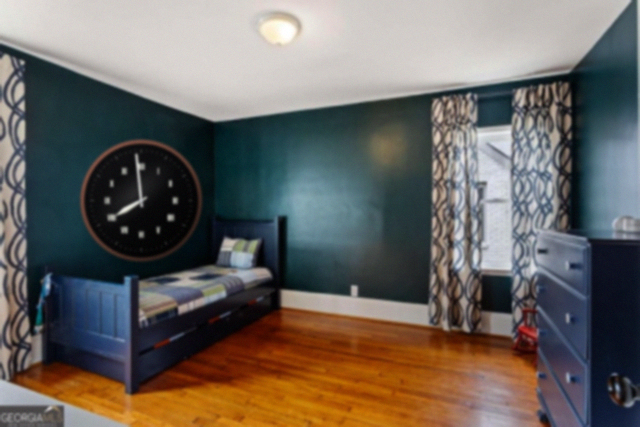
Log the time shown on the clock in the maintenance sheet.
7:59
